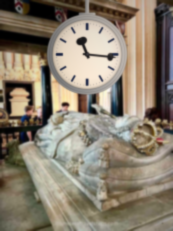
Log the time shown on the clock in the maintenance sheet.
11:16
